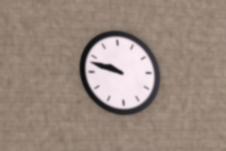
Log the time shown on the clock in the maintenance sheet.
9:48
